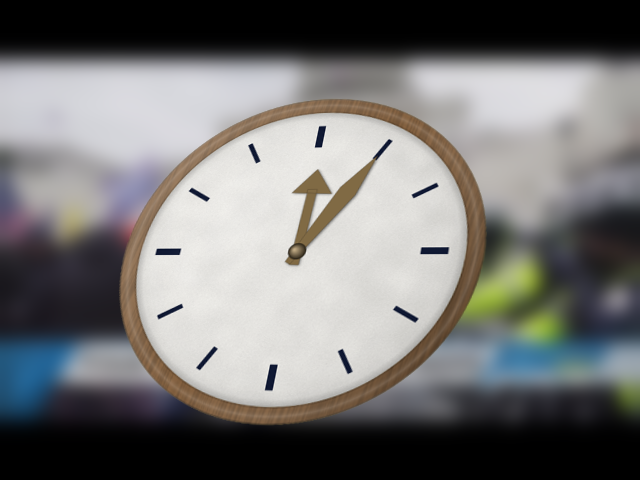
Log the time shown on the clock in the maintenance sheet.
12:05
